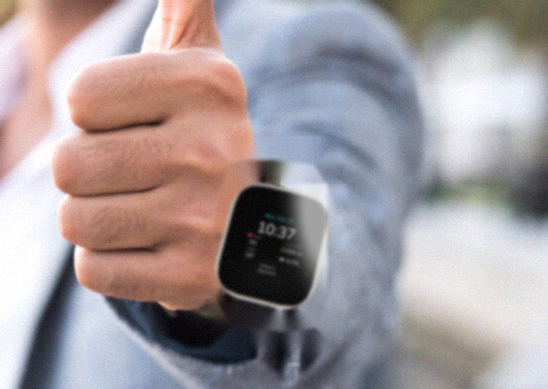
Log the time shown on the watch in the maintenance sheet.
10:37
